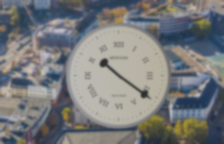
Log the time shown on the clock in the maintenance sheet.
10:21
